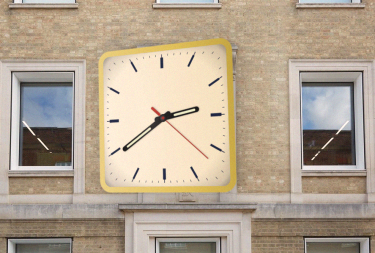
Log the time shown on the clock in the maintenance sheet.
2:39:22
